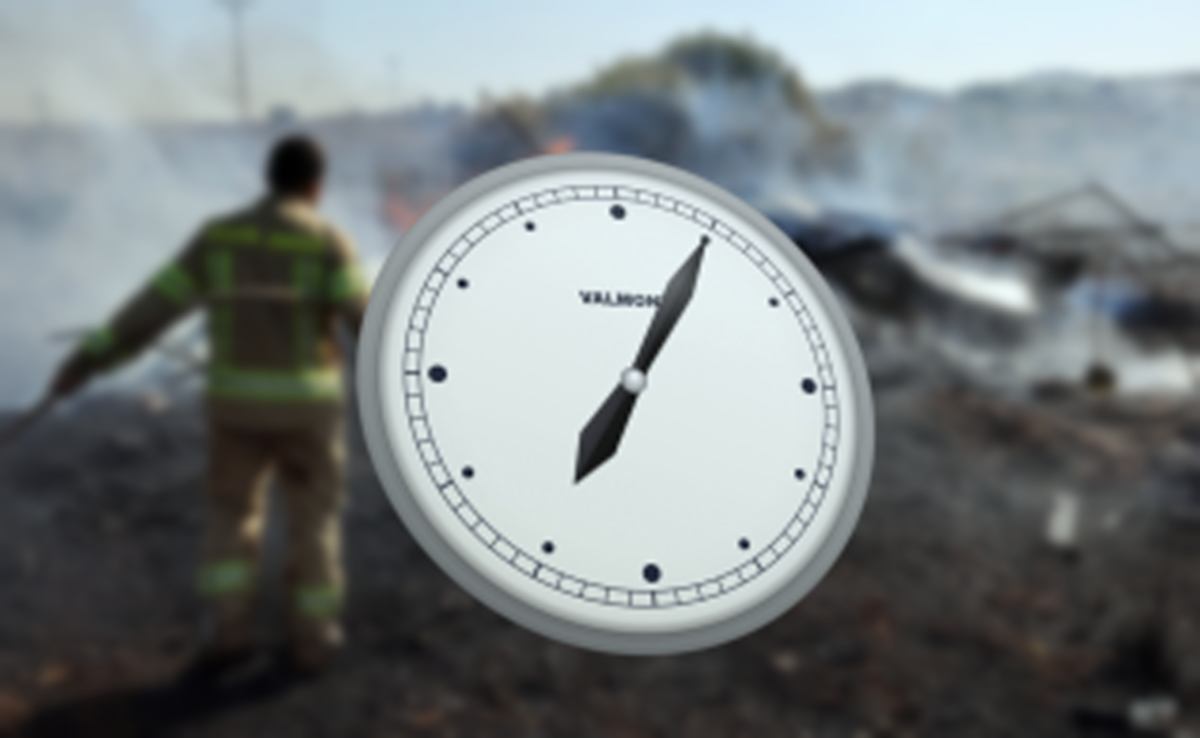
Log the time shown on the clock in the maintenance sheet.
7:05
